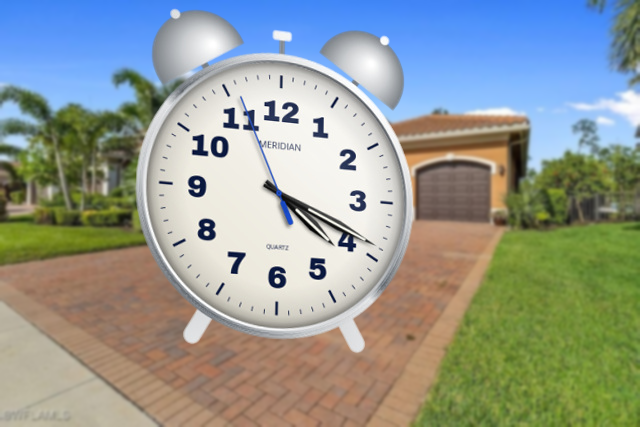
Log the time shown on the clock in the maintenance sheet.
4:18:56
